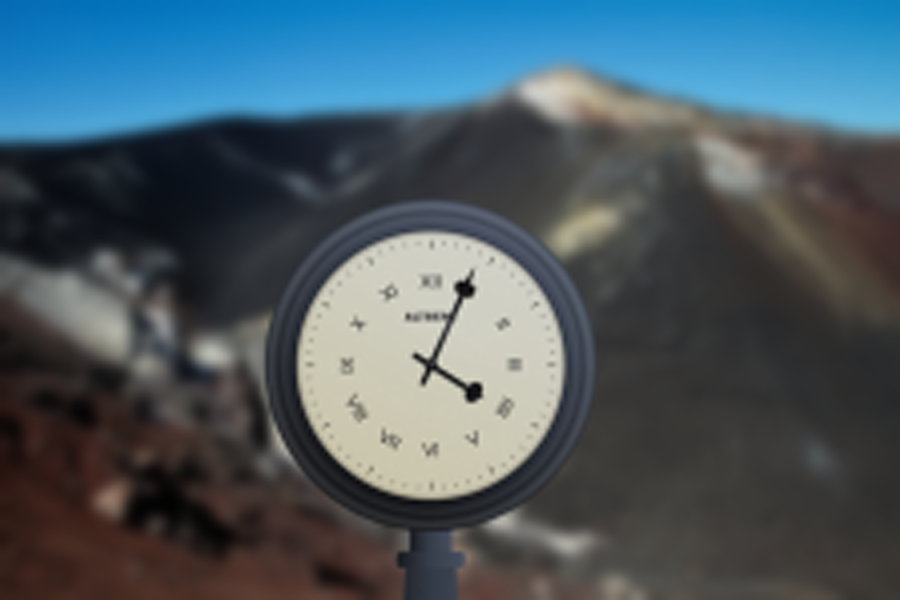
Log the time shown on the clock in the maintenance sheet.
4:04
